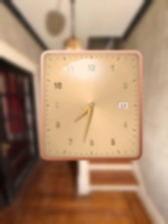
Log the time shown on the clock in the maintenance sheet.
7:32
